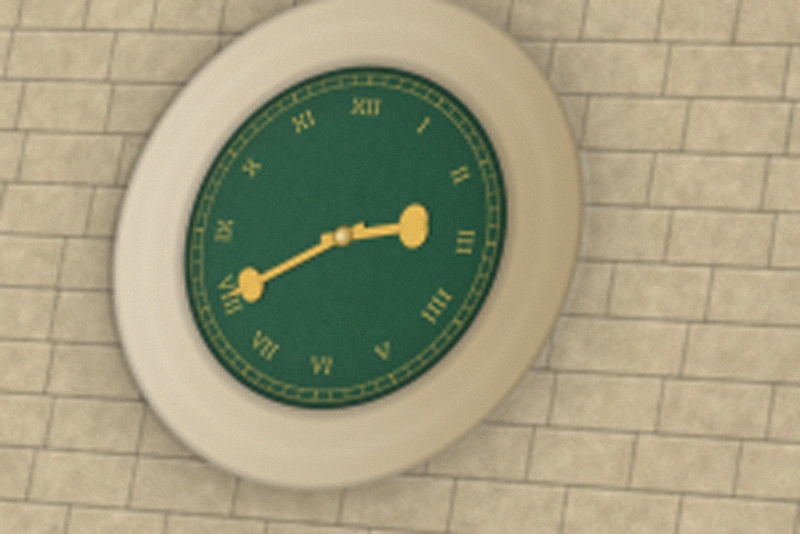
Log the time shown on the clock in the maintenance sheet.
2:40
